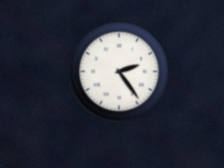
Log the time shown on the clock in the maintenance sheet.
2:24
